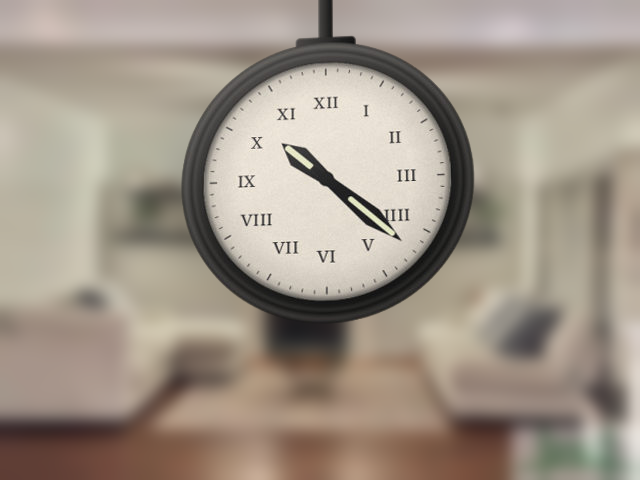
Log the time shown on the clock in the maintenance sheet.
10:22
